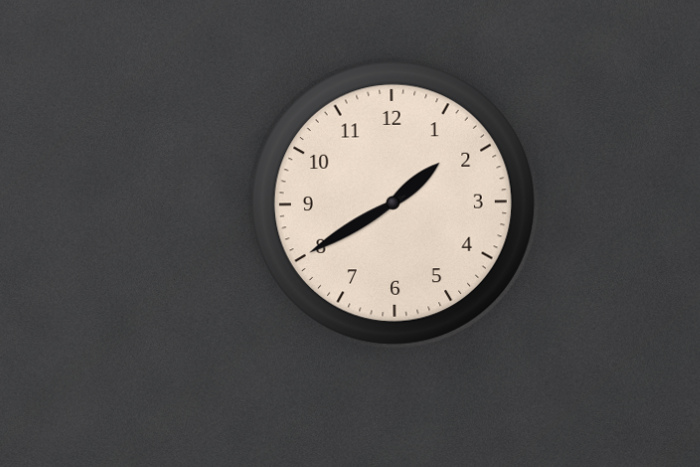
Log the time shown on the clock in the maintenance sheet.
1:40
